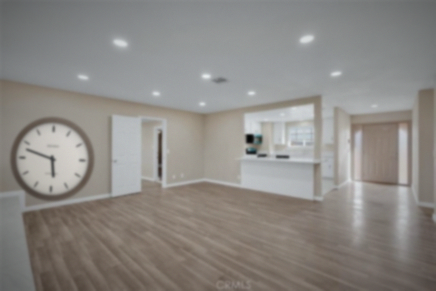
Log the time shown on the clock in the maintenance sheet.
5:48
